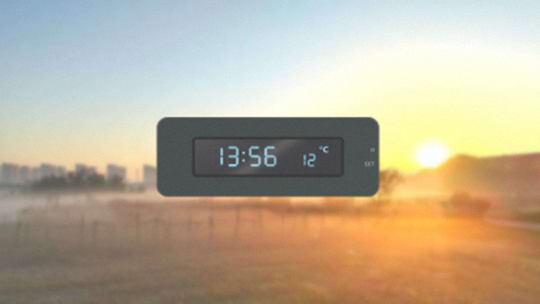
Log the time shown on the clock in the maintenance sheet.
13:56
